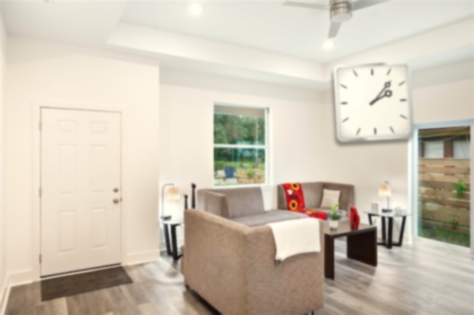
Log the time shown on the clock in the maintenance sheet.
2:07
